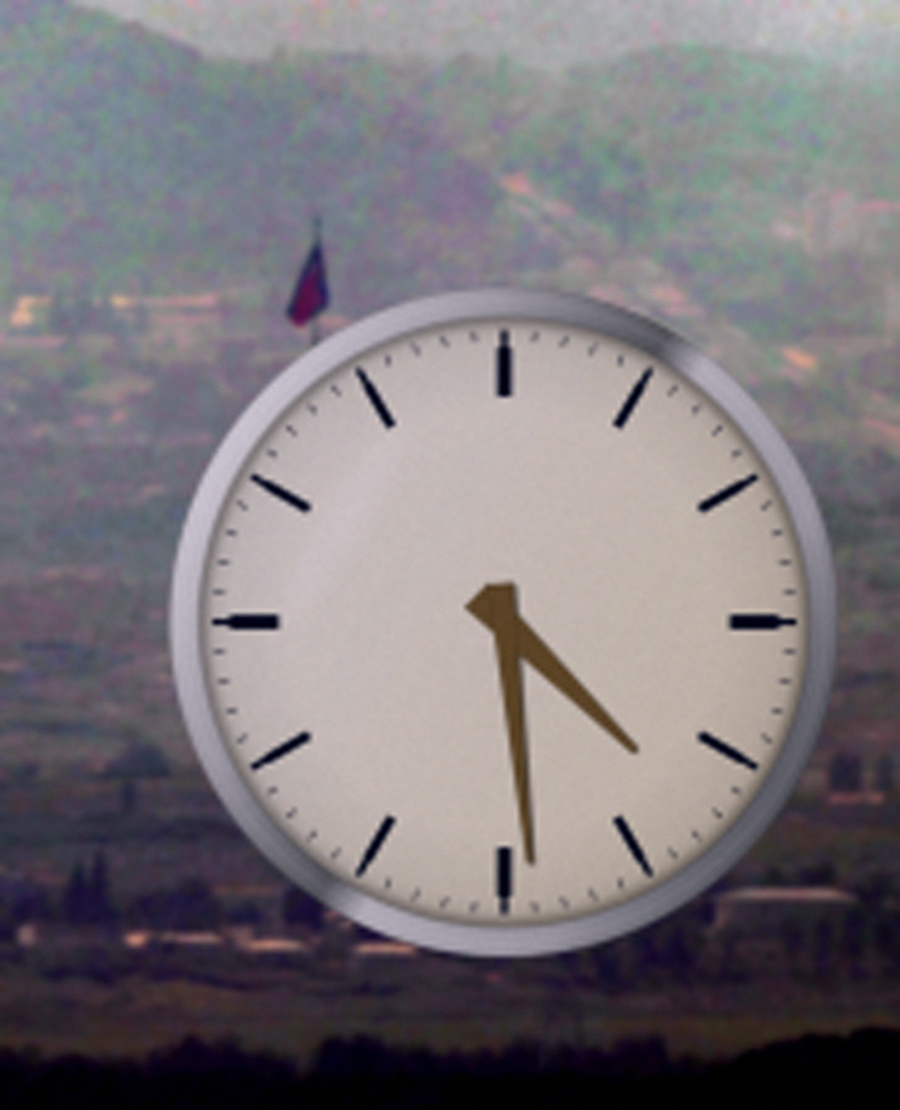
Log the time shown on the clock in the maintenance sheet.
4:29
